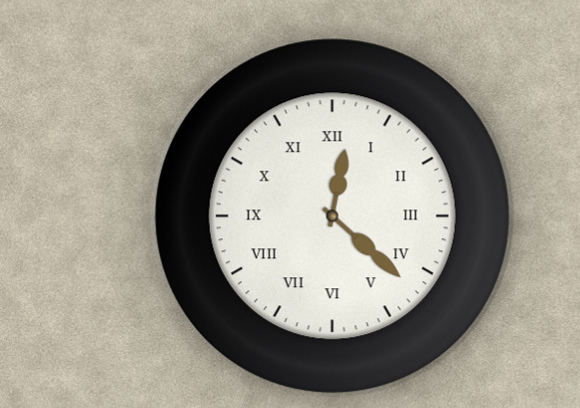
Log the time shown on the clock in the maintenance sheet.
12:22
